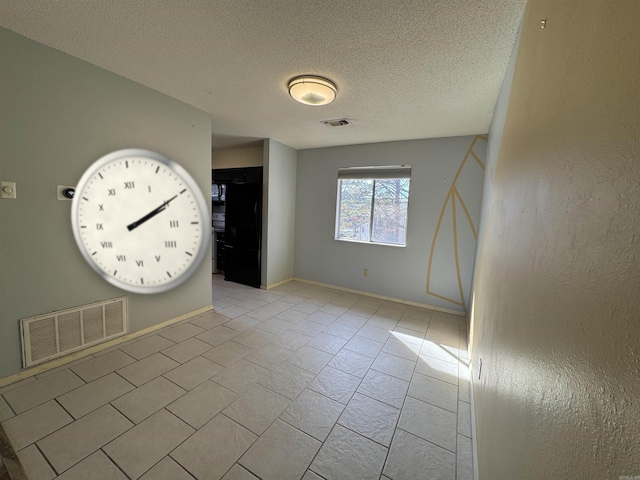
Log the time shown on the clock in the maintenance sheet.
2:10
